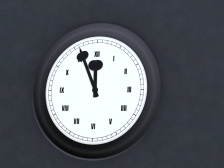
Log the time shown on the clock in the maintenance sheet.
11:56
